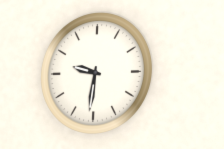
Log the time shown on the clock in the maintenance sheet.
9:31
